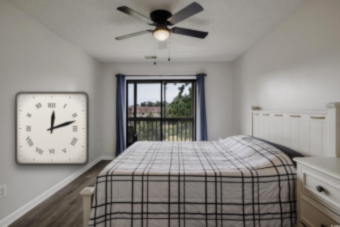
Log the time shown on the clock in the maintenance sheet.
12:12
